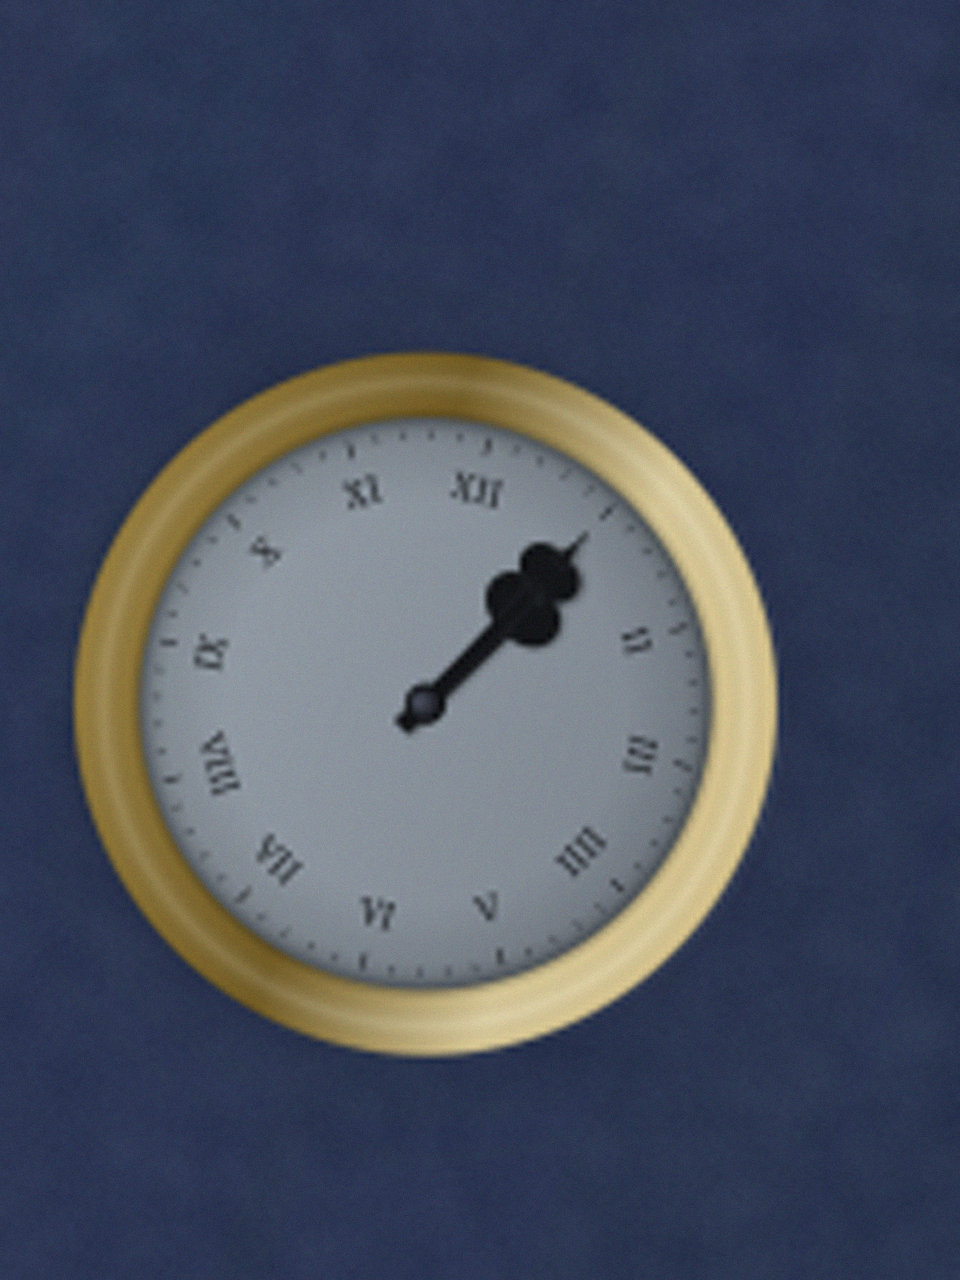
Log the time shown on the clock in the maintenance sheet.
1:05
